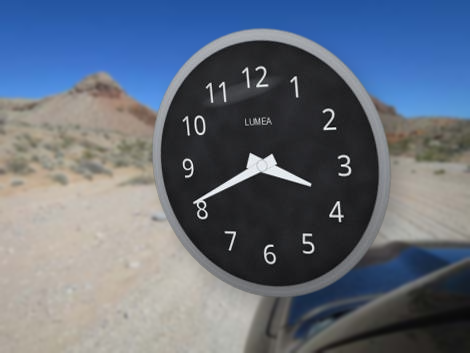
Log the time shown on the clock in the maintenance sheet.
3:41
